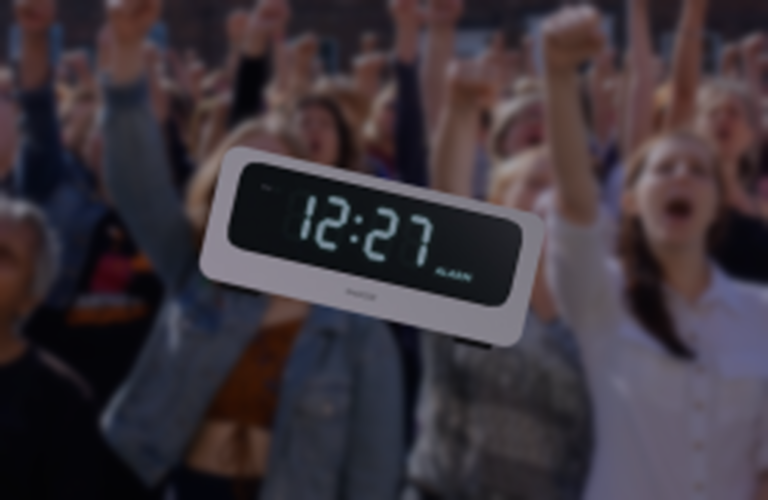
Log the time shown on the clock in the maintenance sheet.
12:27
